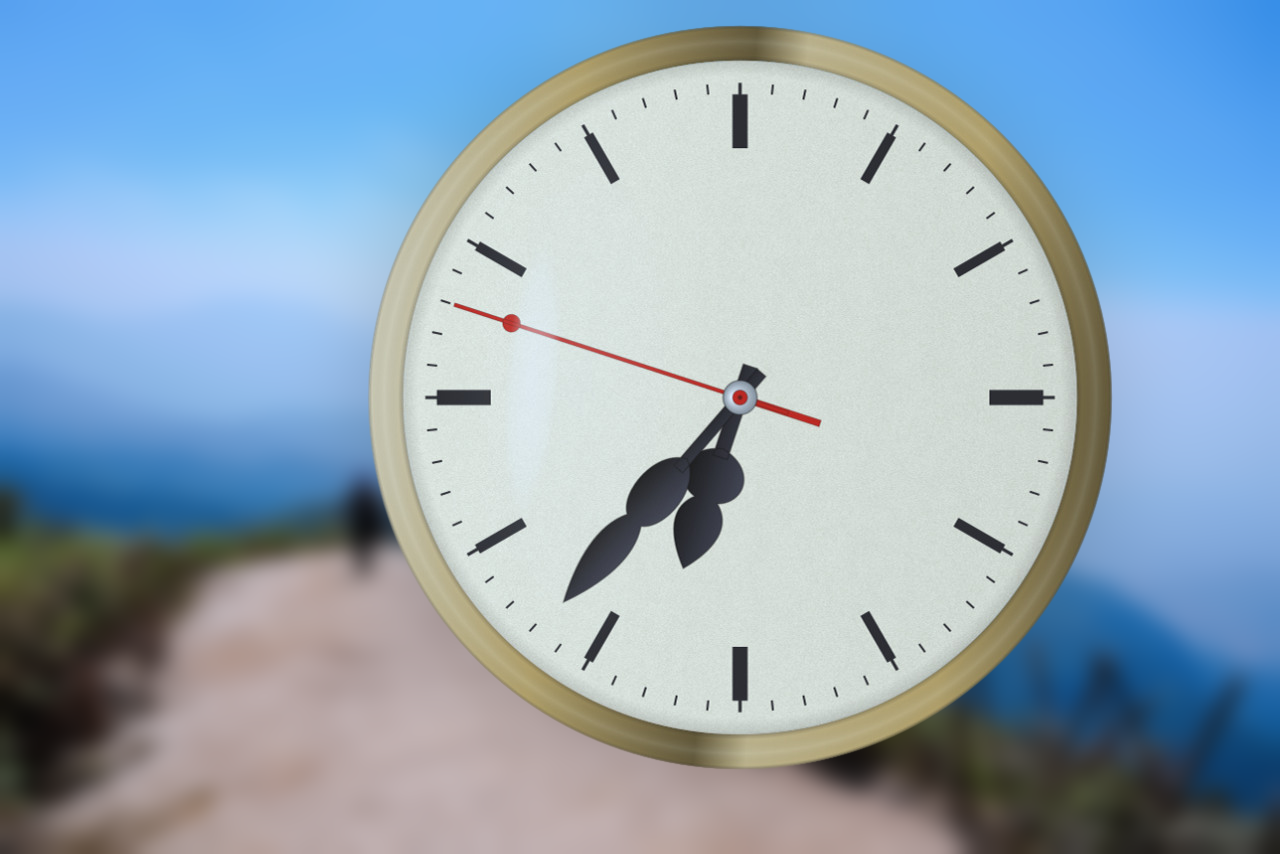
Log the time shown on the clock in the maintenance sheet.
6:36:48
